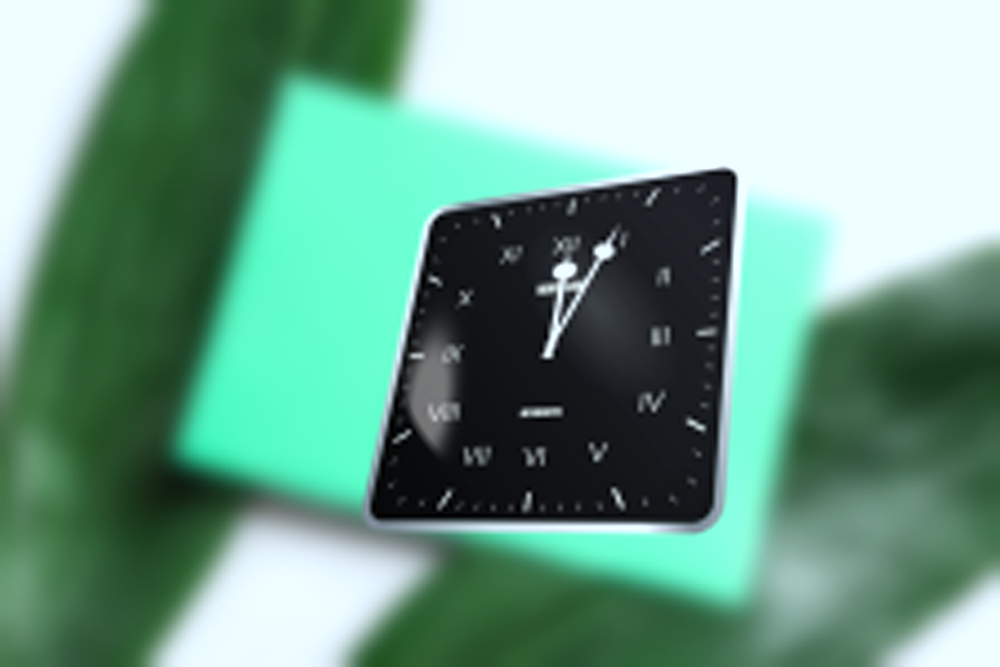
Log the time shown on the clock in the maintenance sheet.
12:04
